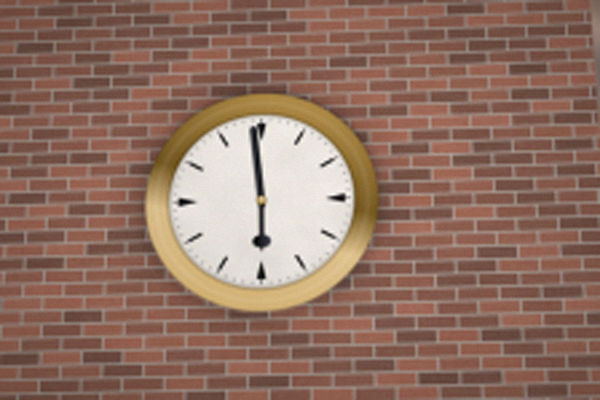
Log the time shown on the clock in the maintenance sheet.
5:59
